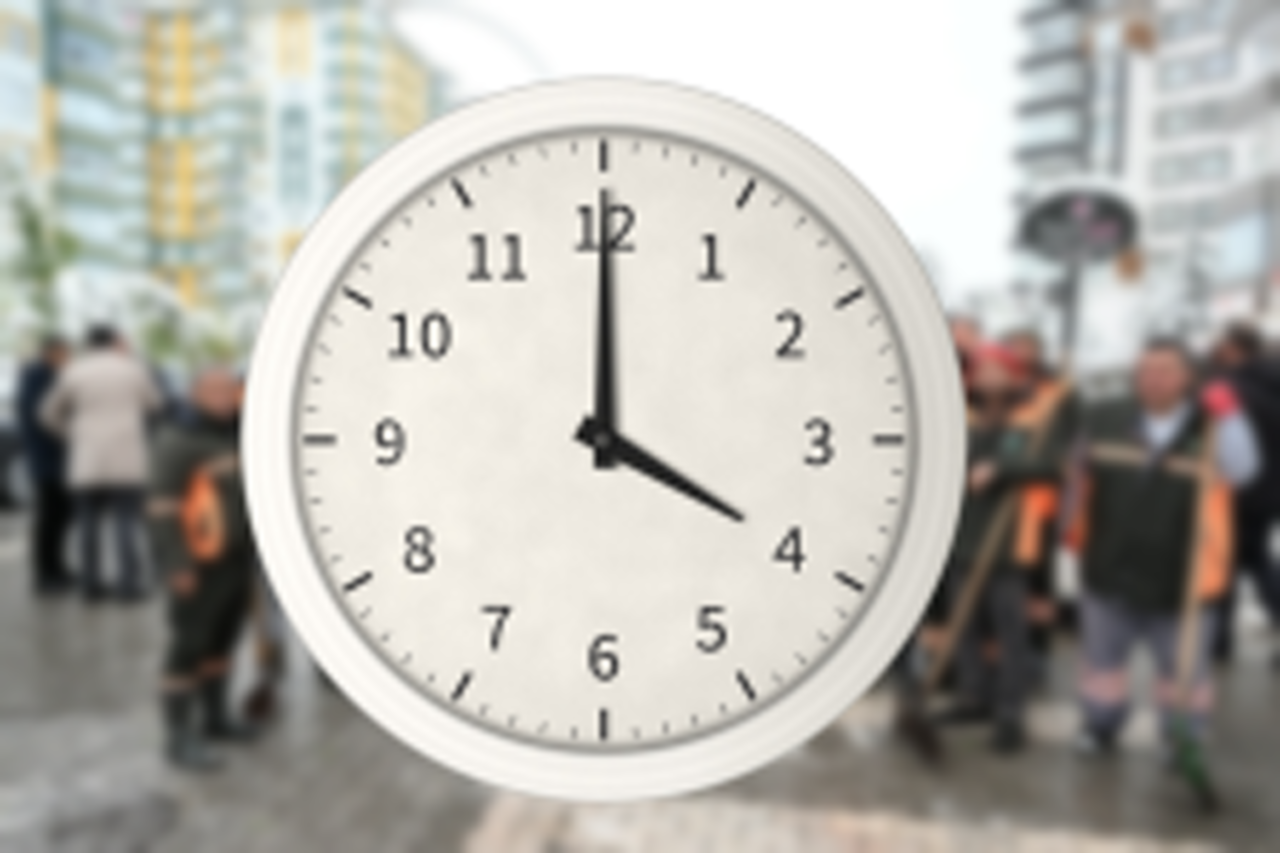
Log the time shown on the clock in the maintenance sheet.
4:00
